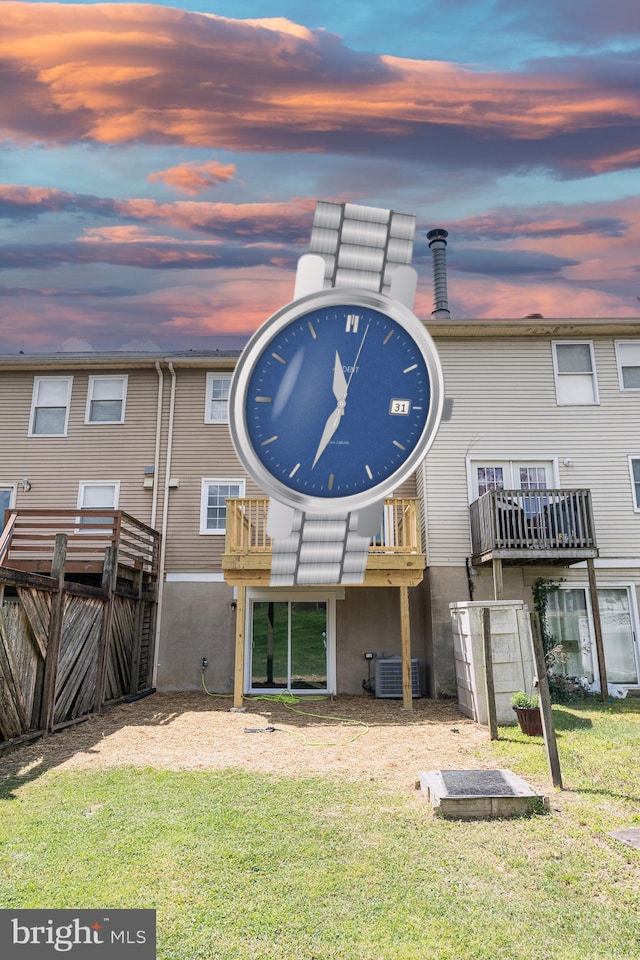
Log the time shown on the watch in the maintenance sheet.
11:33:02
